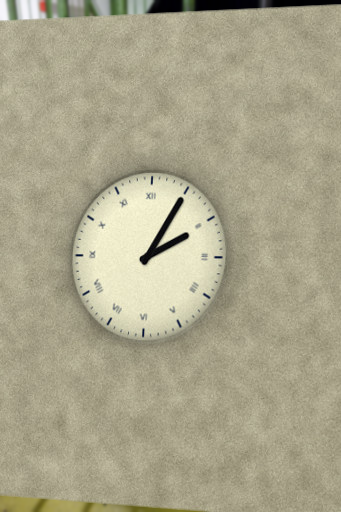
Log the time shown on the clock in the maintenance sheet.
2:05
